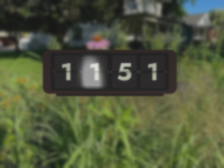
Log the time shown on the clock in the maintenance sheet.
11:51
